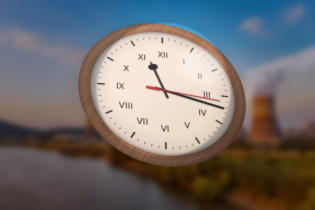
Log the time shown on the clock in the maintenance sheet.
11:17:16
